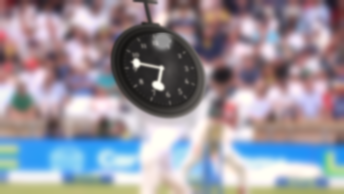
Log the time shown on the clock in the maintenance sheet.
6:47
